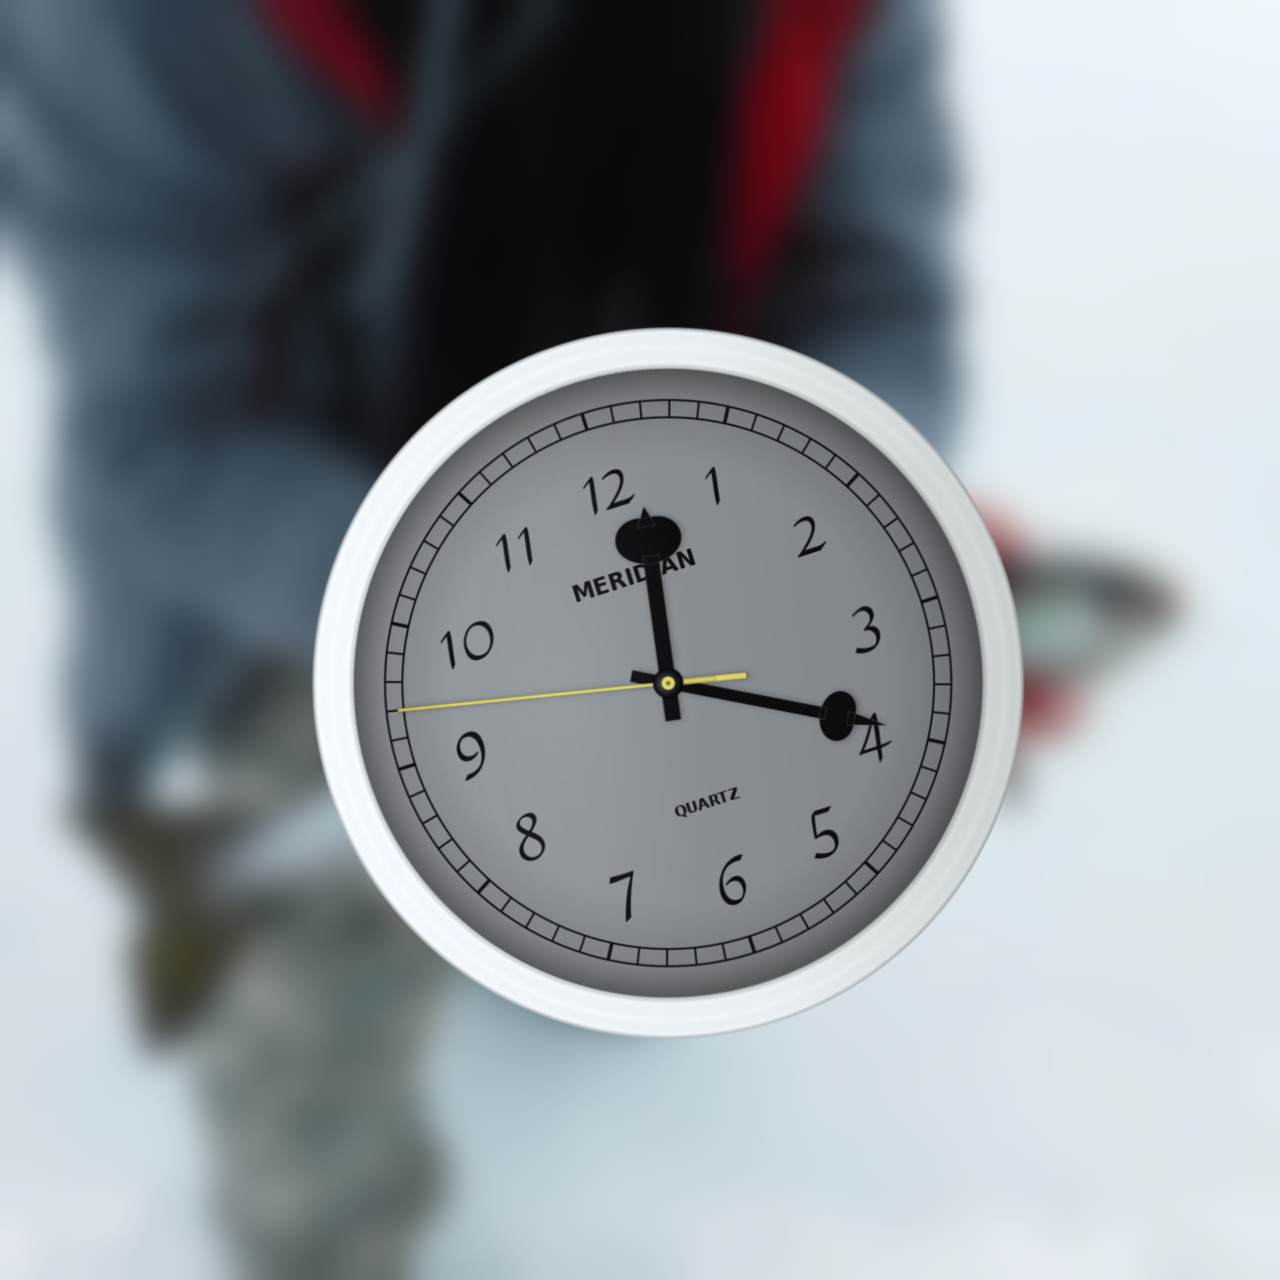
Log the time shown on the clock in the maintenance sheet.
12:19:47
